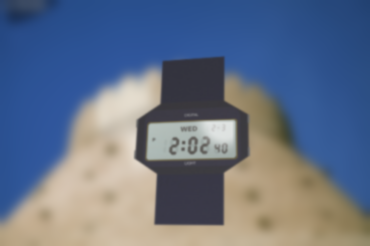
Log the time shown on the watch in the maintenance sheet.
2:02:40
